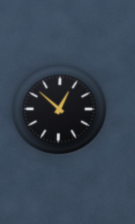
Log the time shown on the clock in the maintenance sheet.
12:52
